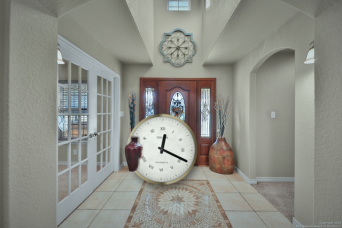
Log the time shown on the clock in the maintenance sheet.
12:19
